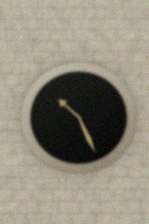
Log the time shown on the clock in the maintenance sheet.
10:26
